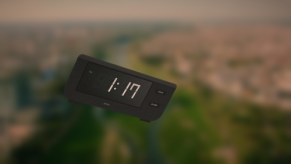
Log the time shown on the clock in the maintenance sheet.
1:17
